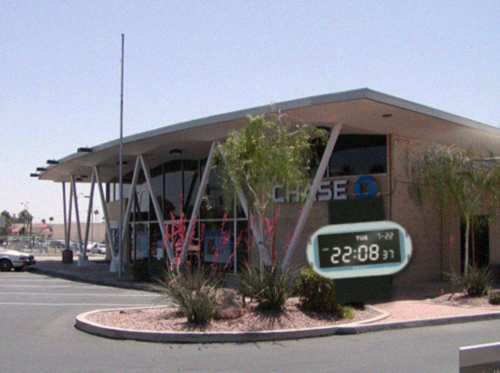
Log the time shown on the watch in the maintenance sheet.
22:08
